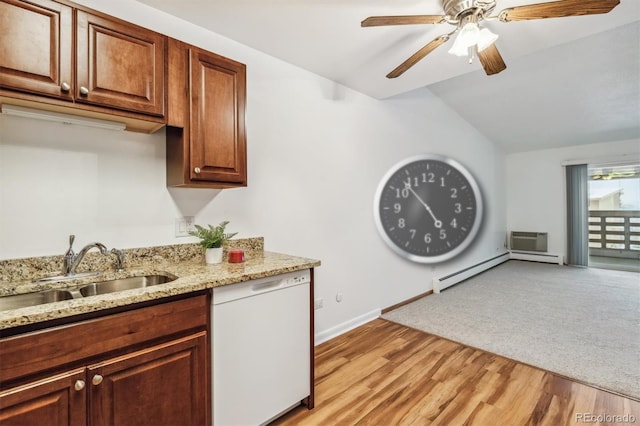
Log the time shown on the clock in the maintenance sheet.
4:53
